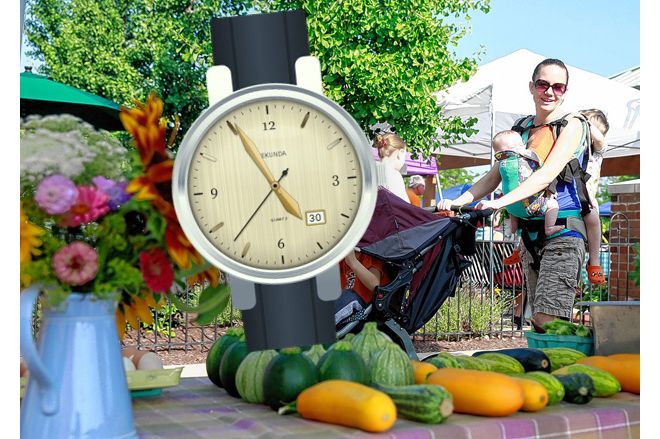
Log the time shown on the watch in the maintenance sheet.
4:55:37
